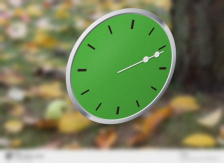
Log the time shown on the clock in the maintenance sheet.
2:11
